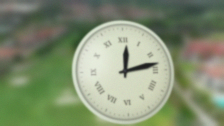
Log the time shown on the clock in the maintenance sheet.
12:13
